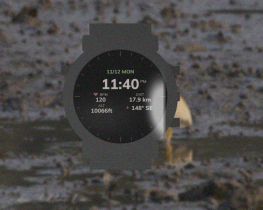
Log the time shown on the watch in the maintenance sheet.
11:40
